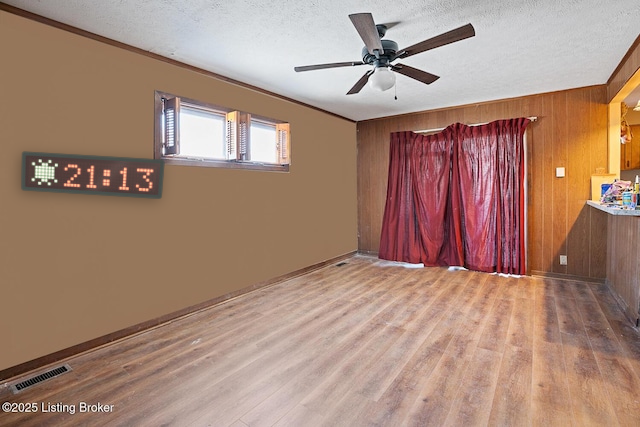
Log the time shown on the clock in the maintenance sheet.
21:13
